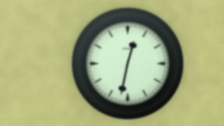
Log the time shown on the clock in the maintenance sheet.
12:32
